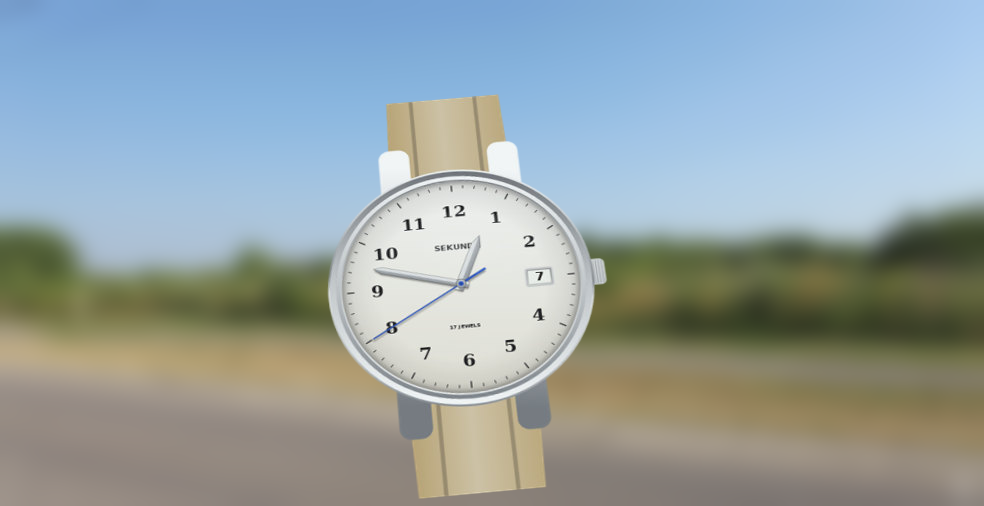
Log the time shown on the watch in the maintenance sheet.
12:47:40
